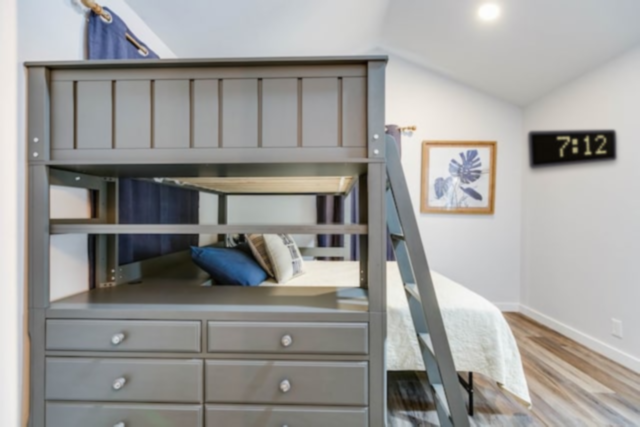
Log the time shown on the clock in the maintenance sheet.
7:12
